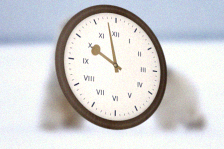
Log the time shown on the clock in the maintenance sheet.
9:58
